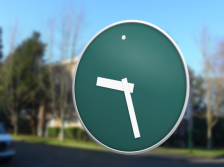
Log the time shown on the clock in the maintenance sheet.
9:28
